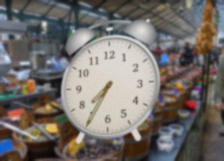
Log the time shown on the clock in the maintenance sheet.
7:35
